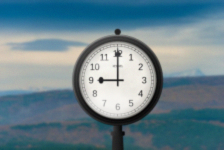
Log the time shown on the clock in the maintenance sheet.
9:00
